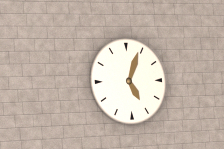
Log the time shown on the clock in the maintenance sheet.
5:04
